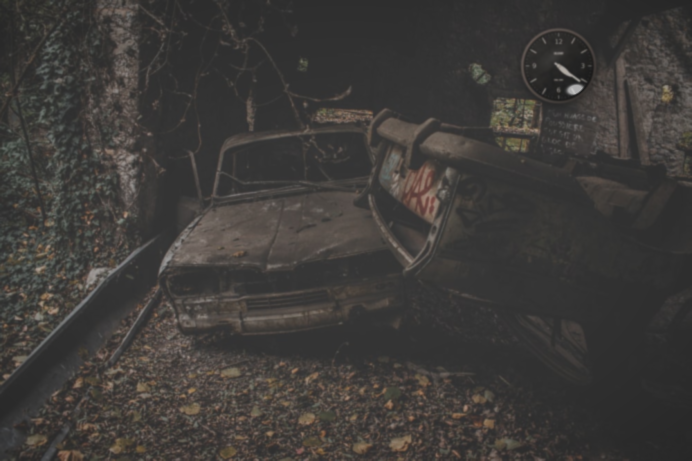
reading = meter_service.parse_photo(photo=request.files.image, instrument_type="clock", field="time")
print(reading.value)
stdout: 4:21
